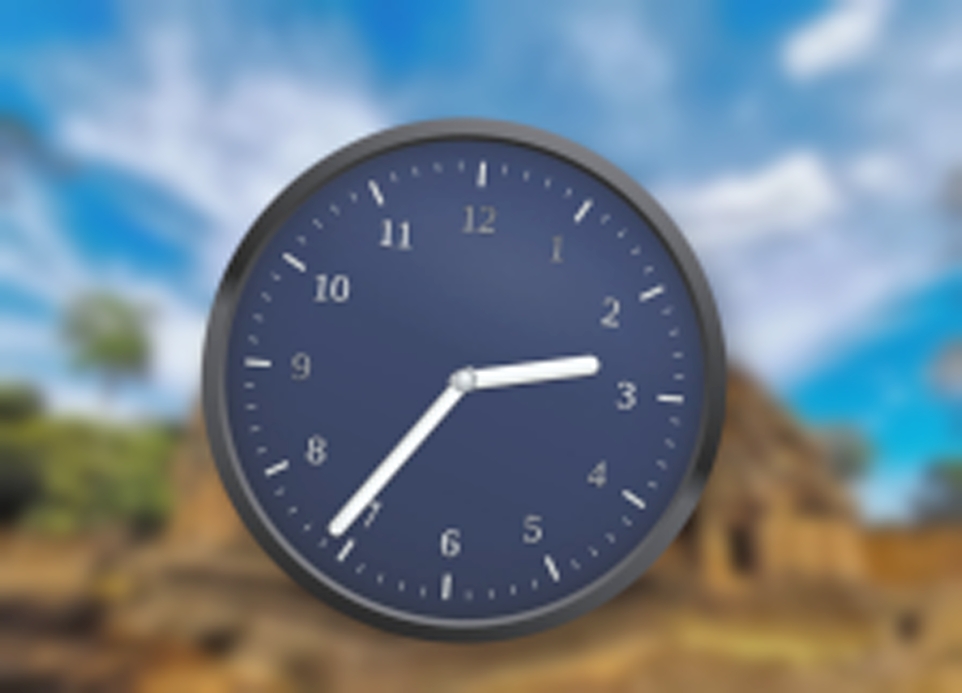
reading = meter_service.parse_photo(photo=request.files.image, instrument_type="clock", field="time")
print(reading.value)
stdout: 2:36
